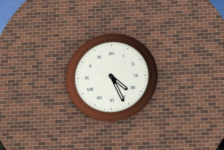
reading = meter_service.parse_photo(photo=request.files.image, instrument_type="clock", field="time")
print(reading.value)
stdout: 4:26
